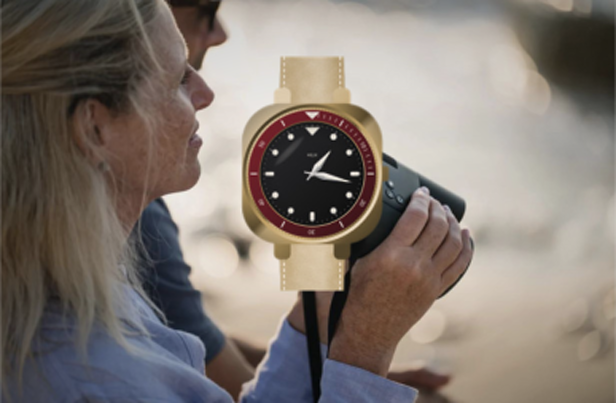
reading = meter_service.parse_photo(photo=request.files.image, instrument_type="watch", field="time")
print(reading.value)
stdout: 1:17
